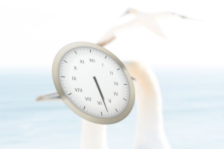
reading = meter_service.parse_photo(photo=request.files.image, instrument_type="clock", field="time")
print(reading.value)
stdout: 5:28
